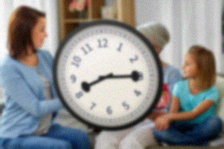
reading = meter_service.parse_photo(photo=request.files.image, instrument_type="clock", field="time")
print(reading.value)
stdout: 8:15
